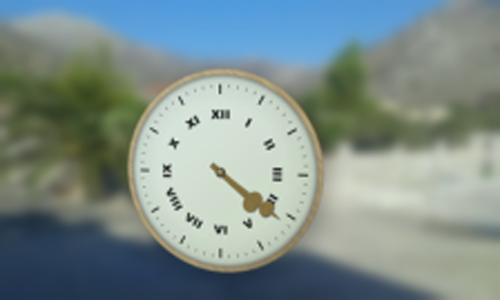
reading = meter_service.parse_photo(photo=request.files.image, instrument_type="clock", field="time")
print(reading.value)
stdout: 4:21
